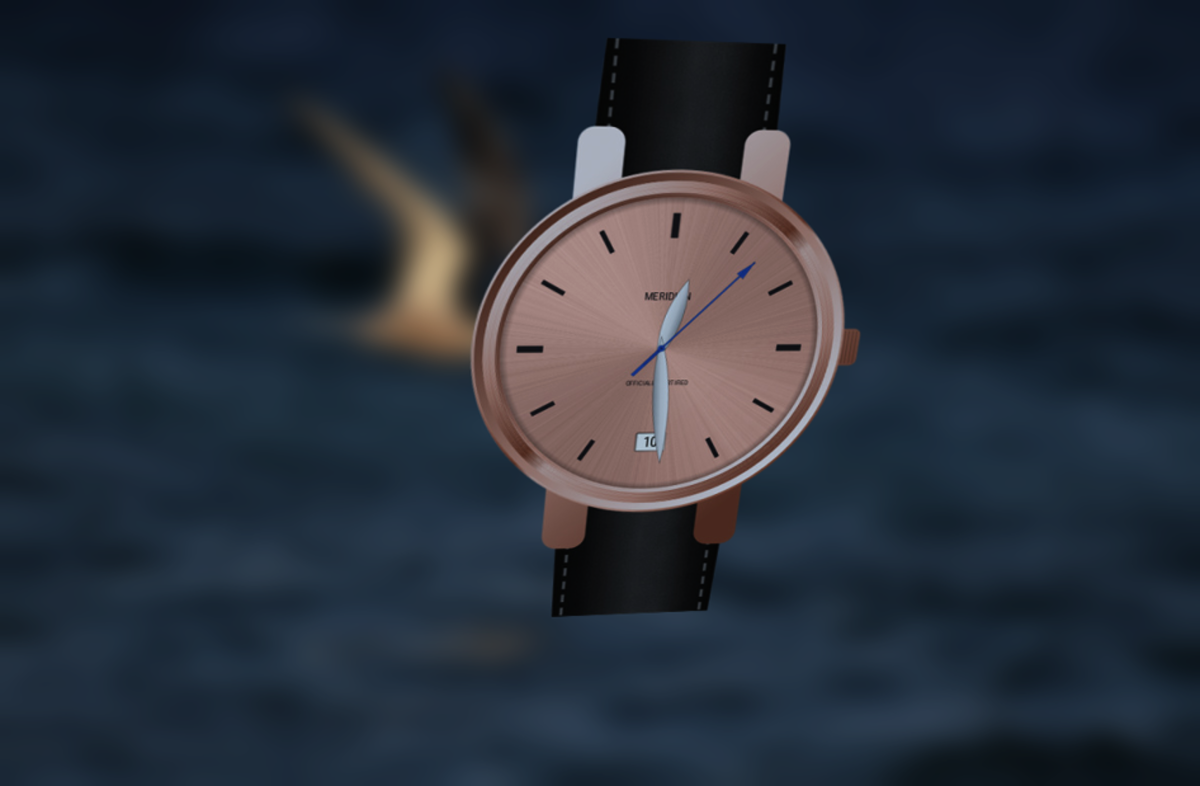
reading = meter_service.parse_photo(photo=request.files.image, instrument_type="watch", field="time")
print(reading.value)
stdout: 12:29:07
